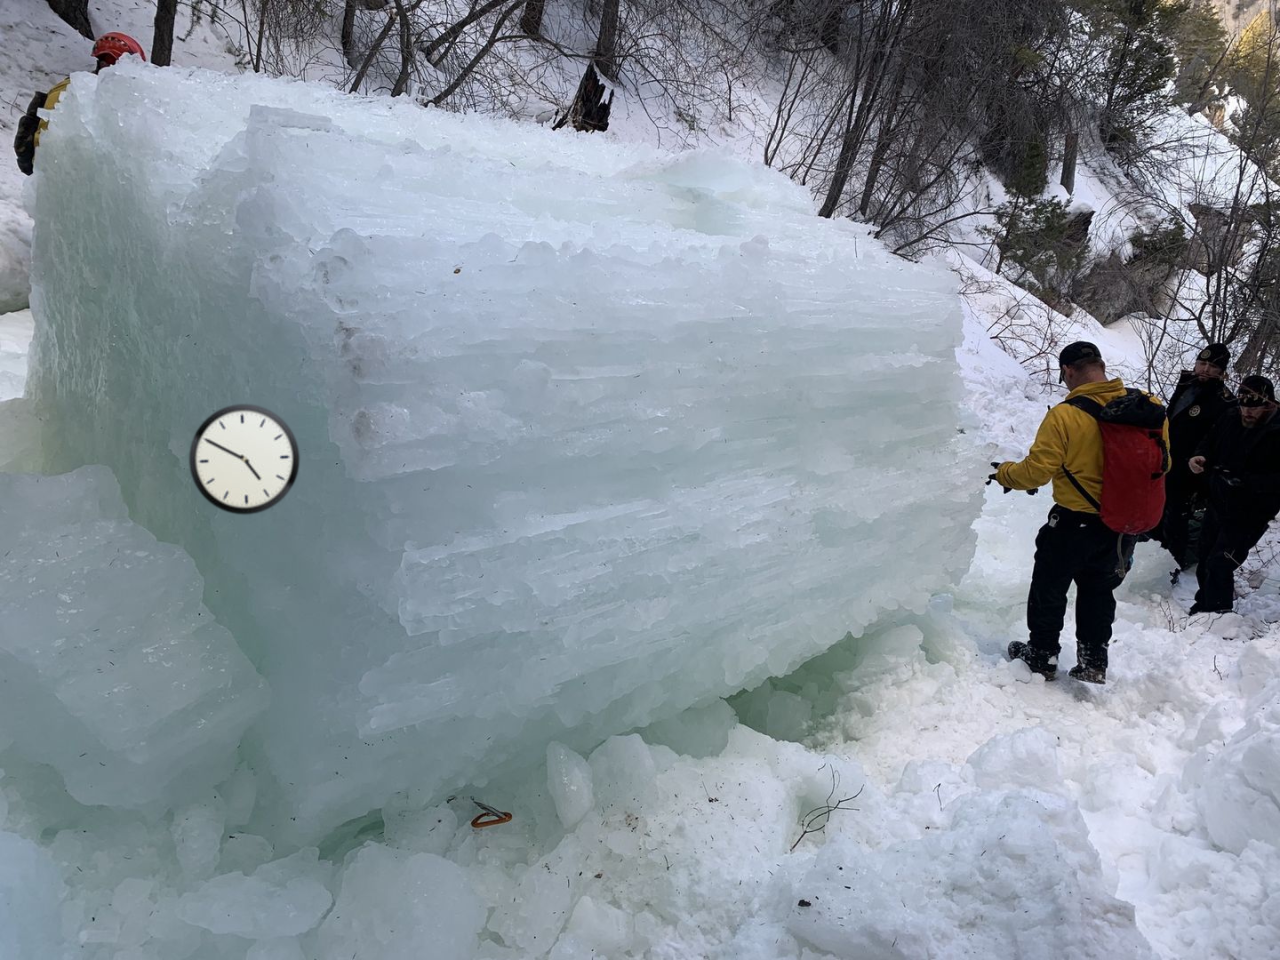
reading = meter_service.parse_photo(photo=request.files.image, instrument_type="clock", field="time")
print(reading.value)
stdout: 4:50
